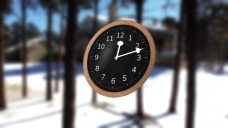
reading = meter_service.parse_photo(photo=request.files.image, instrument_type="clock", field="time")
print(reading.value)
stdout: 12:12
